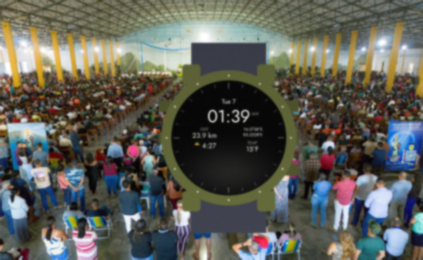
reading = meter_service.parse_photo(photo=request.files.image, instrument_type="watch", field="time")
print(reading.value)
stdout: 1:39
